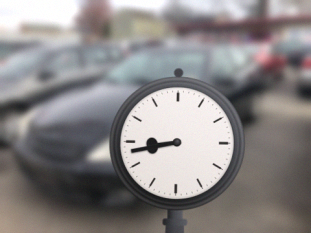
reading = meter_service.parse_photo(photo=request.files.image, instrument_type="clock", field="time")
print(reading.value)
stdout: 8:43
